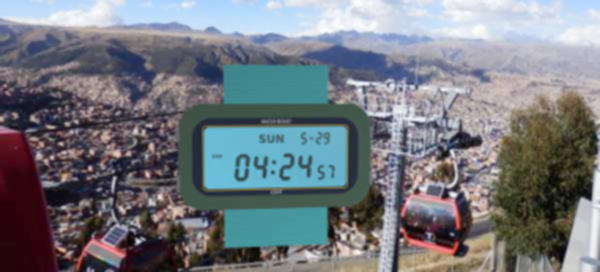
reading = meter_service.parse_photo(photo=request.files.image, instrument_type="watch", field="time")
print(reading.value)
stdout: 4:24:57
